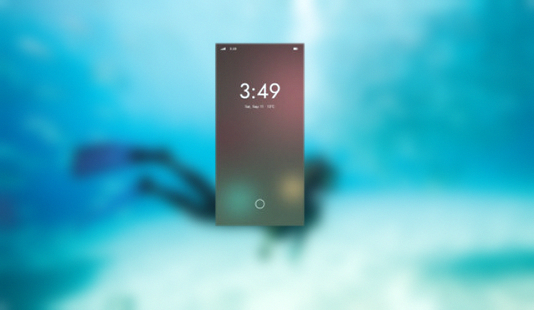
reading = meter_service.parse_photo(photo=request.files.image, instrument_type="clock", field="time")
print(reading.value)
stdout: 3:49
